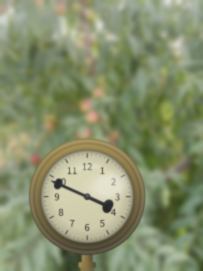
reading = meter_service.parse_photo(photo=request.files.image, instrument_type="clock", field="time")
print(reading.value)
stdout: 3:49
